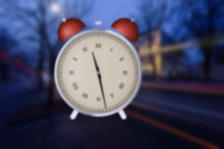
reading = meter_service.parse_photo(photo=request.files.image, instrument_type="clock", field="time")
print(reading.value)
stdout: 11:28
